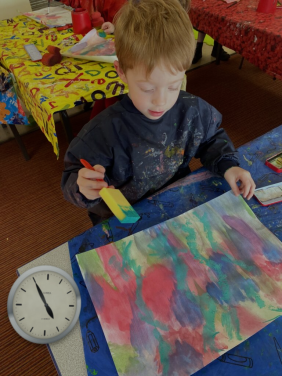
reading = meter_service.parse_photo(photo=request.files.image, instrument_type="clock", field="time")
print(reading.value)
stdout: 4:55
